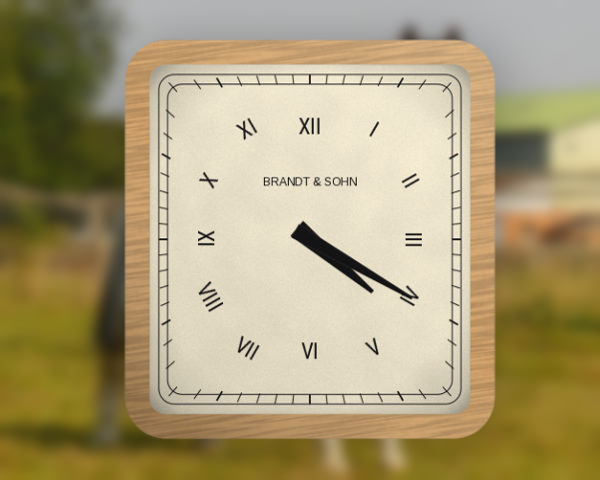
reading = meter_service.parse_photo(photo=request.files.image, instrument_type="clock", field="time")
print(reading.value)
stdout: 4:20
